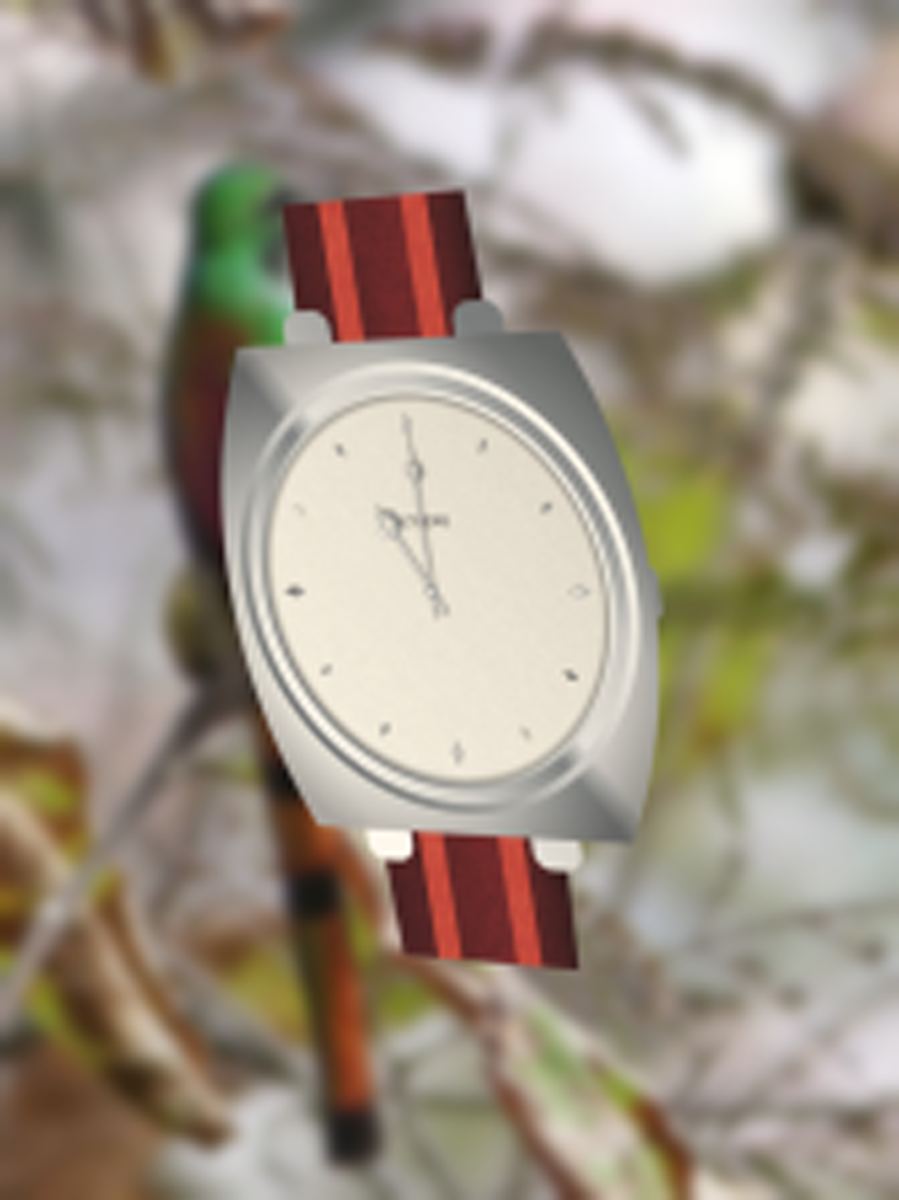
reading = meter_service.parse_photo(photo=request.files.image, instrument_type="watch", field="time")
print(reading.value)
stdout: 11:00
